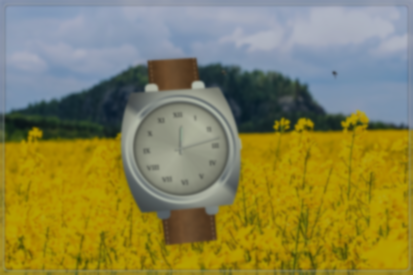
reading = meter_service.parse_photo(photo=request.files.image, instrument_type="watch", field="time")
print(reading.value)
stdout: 12:13
